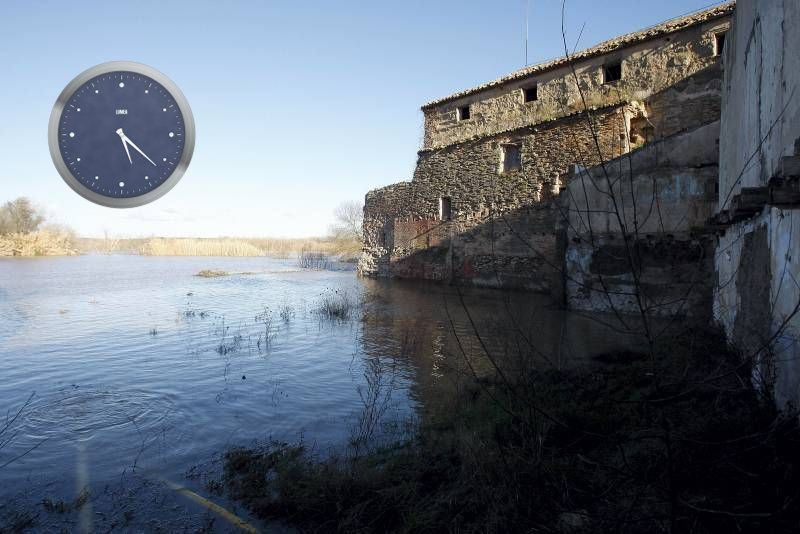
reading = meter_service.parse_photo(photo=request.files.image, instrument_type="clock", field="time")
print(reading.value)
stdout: 5:22
